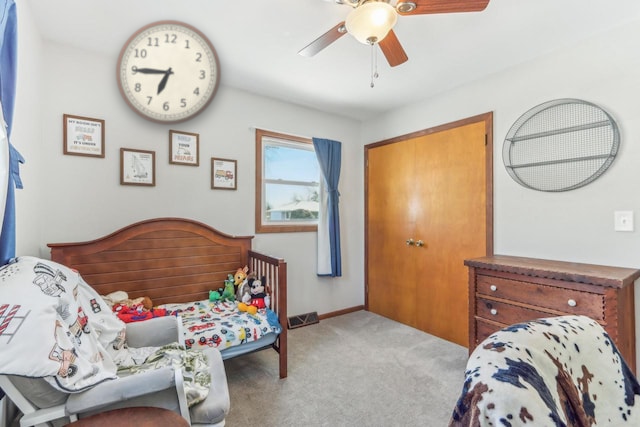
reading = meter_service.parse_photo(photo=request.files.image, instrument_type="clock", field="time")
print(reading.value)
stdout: 6:45
